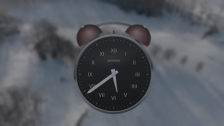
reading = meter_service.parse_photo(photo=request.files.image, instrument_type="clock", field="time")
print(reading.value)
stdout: 5:39
